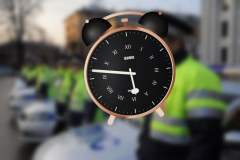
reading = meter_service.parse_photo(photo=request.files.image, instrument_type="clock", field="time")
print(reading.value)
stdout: 5:47
